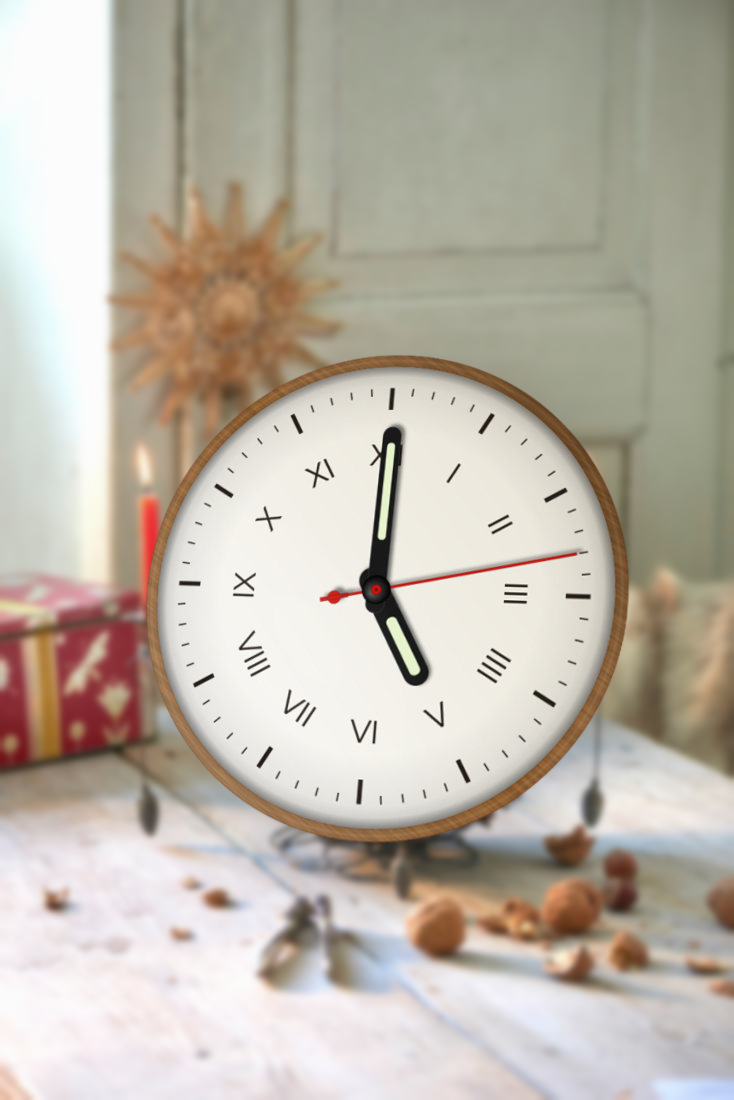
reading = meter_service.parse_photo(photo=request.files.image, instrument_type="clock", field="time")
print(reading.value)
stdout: 5:00:13
